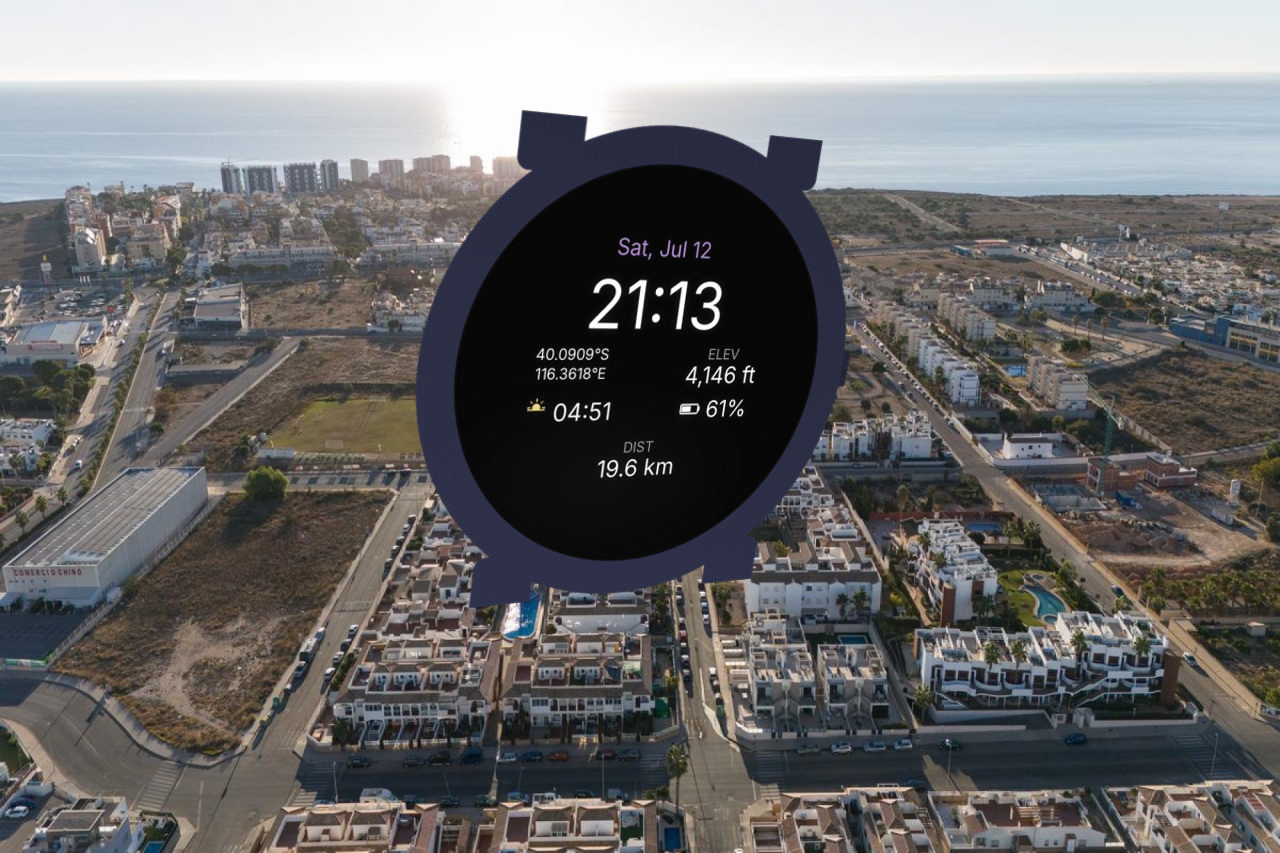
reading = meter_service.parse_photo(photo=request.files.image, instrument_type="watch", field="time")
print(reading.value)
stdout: 21:13
